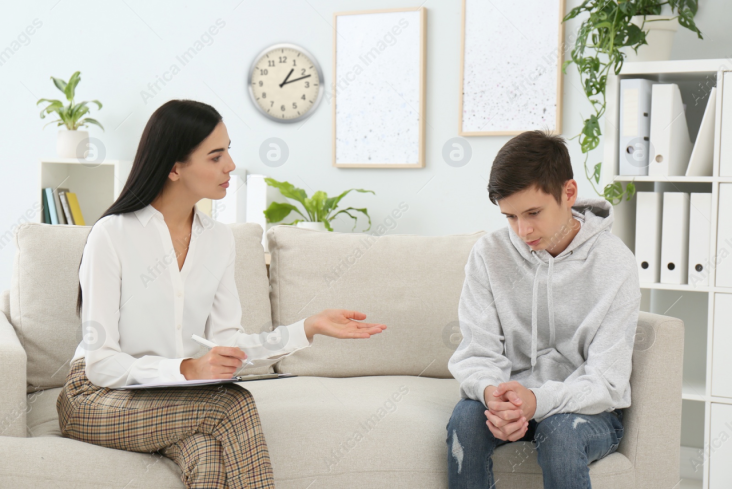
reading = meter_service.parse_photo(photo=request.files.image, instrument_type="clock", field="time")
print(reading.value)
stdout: 1:12
